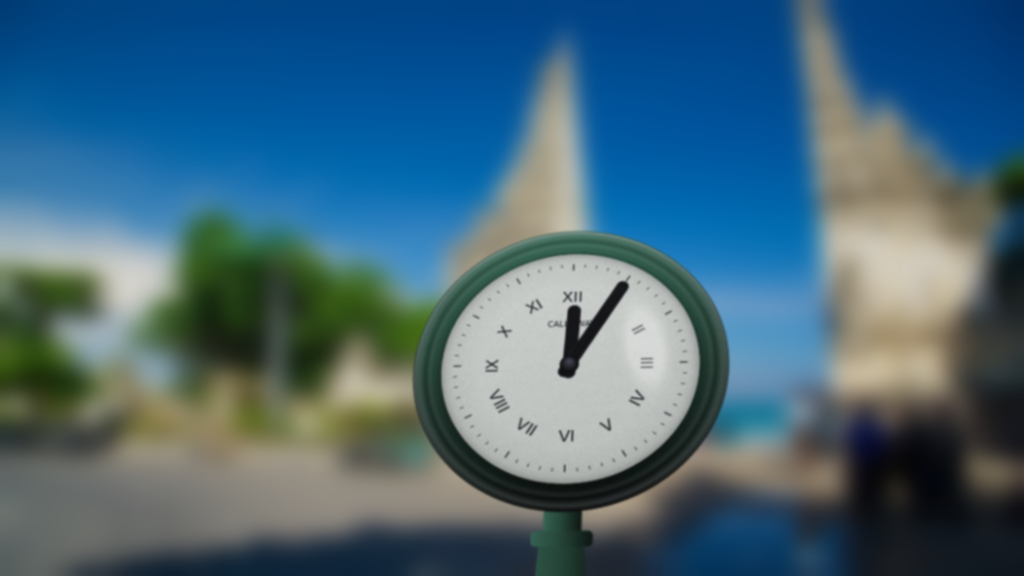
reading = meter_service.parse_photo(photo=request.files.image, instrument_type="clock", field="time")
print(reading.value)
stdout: 12:05
